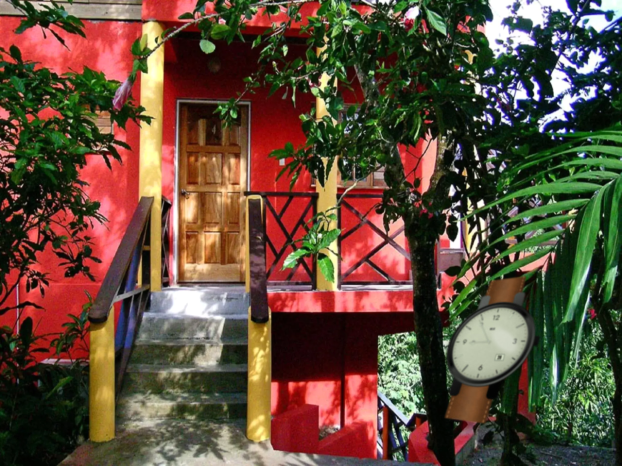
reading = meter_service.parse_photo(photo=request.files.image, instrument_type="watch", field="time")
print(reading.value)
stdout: 8:54
